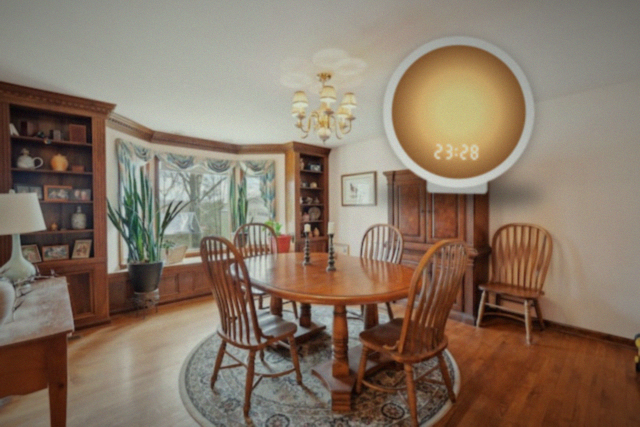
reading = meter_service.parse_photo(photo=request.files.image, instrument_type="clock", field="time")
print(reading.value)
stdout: 23:28
